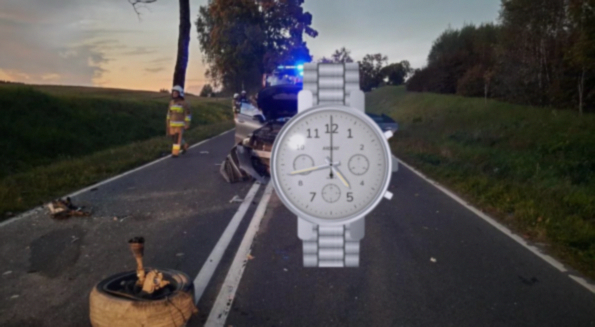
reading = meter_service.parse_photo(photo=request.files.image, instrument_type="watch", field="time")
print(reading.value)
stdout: 4:43
